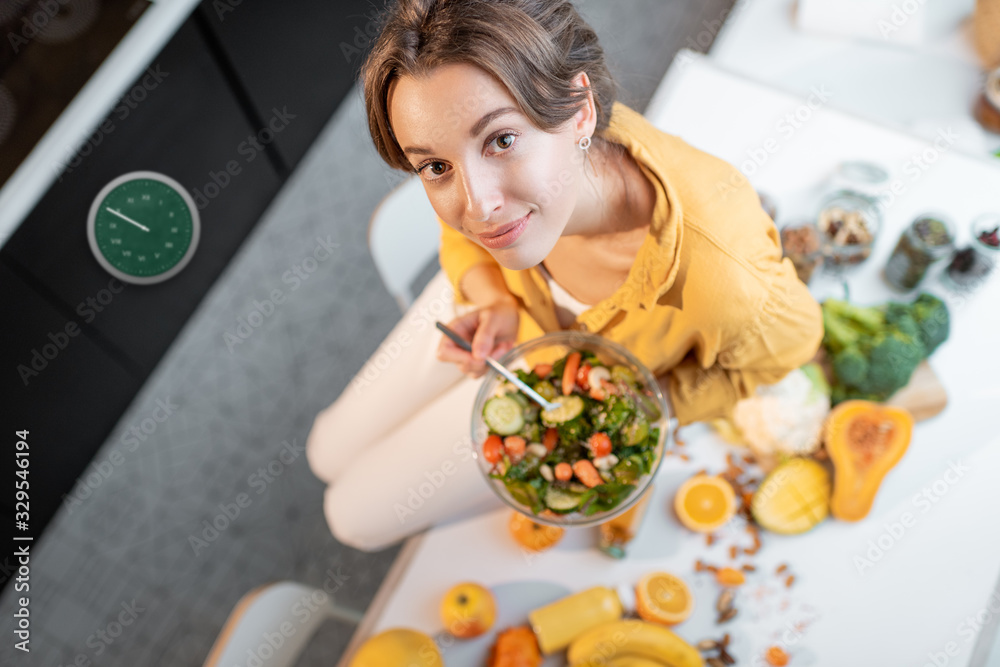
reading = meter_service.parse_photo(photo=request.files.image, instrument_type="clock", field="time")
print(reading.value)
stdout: 9:49
